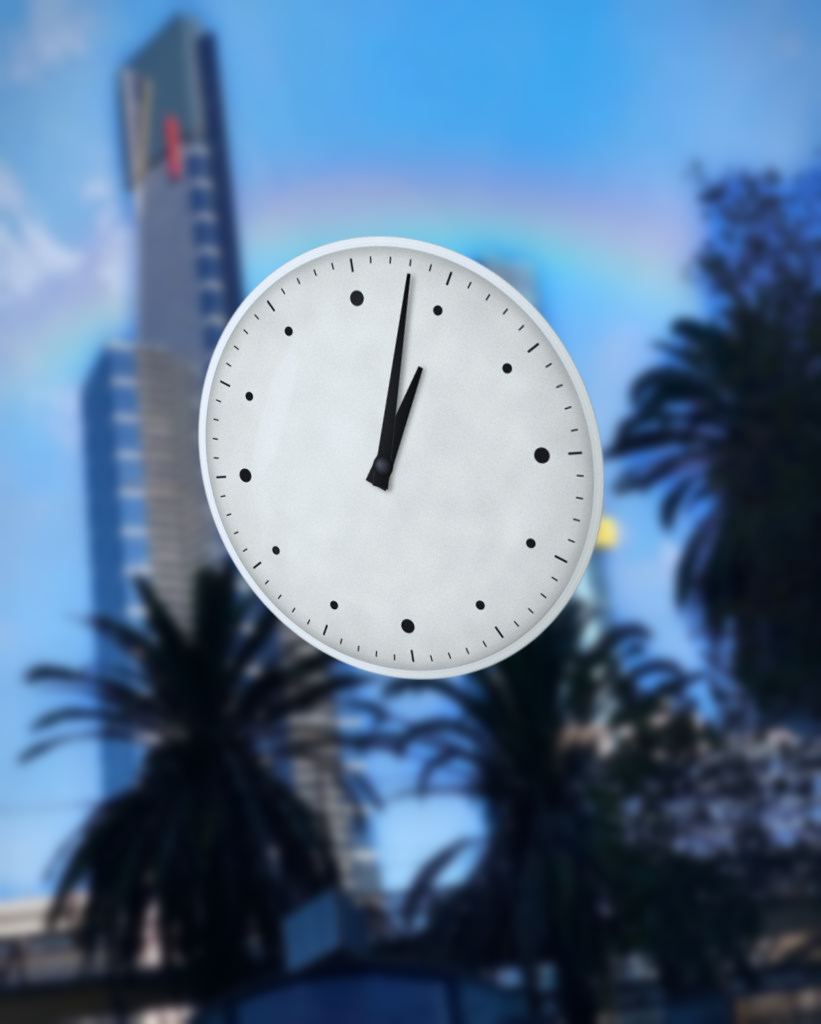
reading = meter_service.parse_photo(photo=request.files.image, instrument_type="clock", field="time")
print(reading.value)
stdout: 1:03
